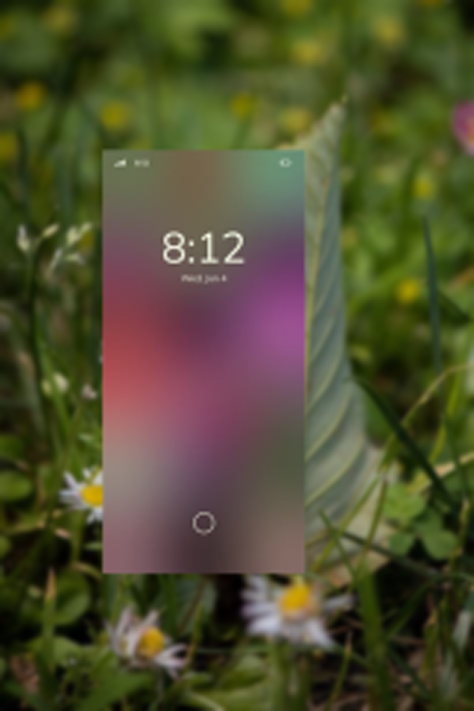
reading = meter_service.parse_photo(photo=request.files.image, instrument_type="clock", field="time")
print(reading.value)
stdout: 8:12
